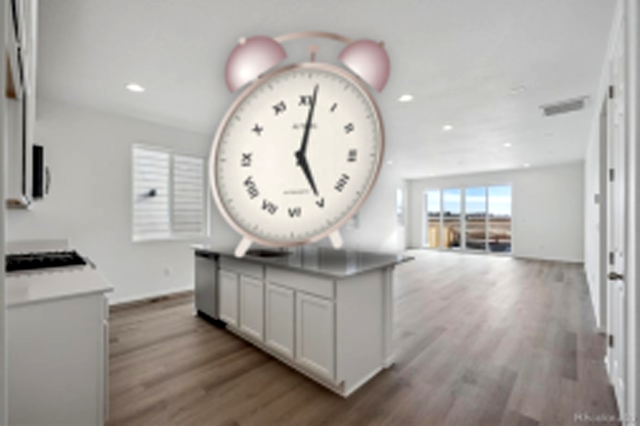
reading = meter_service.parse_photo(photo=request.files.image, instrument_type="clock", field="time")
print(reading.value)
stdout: 5:01
